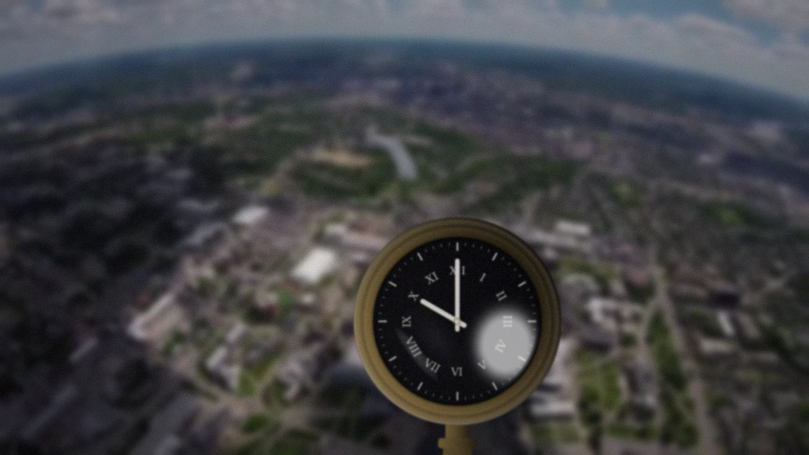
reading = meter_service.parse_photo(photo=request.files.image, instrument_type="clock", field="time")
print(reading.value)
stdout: 10:00
